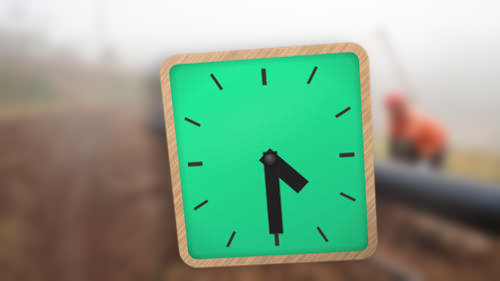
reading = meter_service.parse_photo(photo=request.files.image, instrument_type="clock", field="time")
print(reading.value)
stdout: 4:30
